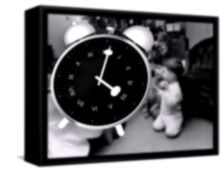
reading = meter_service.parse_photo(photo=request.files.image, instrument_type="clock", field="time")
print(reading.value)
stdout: 4:01
